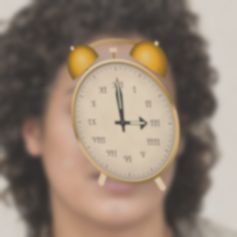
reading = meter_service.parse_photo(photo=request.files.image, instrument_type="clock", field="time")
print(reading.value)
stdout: 3:00
